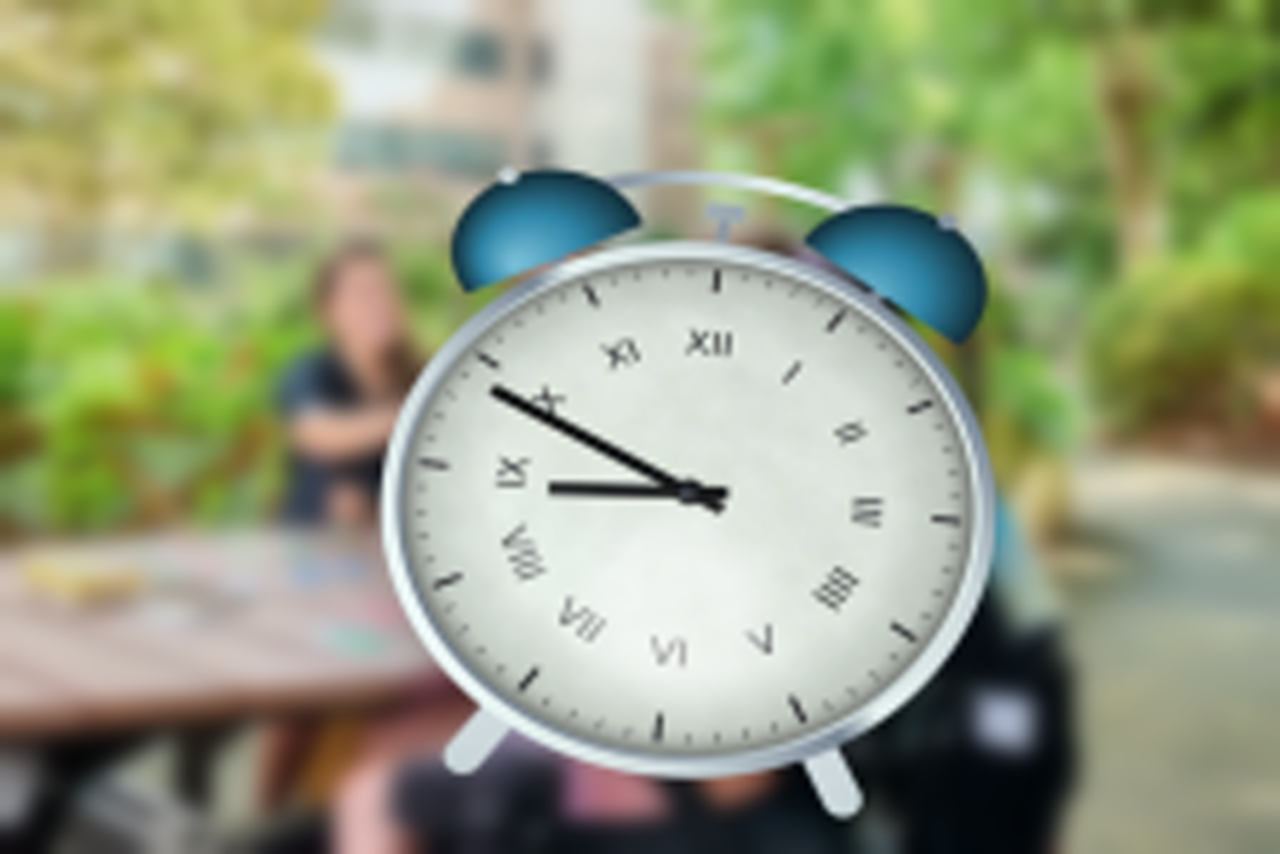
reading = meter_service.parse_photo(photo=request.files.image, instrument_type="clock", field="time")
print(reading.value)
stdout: 8:49
